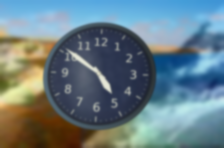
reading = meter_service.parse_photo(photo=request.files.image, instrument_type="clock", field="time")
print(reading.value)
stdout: 4:51
